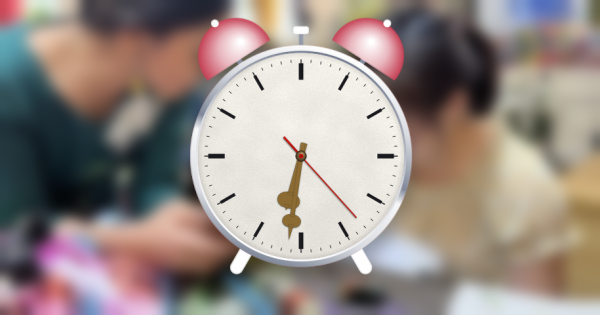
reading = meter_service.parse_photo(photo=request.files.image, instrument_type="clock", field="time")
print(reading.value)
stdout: 6:31:23
